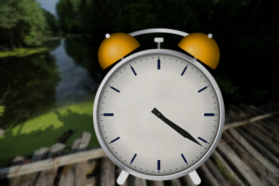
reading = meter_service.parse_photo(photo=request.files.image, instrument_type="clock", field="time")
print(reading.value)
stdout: 4:21
